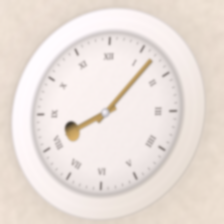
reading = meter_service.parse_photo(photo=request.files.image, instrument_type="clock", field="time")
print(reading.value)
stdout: 8:07
